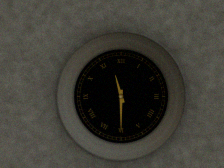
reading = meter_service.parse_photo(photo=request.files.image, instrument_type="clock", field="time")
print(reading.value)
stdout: 11:30
